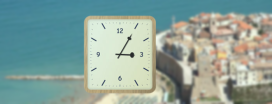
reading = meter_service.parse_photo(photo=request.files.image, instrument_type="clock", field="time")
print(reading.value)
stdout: 3:05
